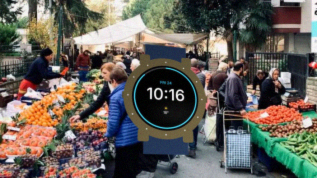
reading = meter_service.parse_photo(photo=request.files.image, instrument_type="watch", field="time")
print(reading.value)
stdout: 10:16
